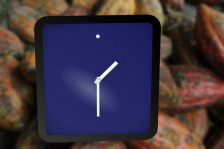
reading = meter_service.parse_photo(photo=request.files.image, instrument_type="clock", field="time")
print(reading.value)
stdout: 1:30
